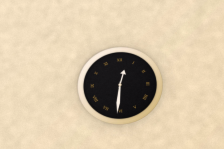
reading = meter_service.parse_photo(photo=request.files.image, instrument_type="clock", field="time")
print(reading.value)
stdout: 12:31
